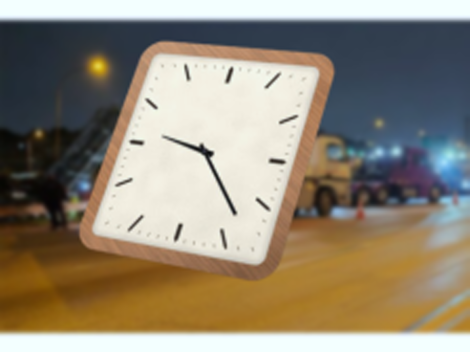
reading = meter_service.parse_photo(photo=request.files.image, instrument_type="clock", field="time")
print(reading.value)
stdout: 9:23
